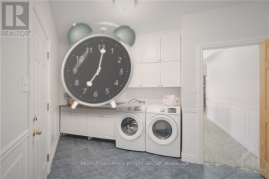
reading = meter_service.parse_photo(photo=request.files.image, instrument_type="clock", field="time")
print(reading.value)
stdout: 7:01
